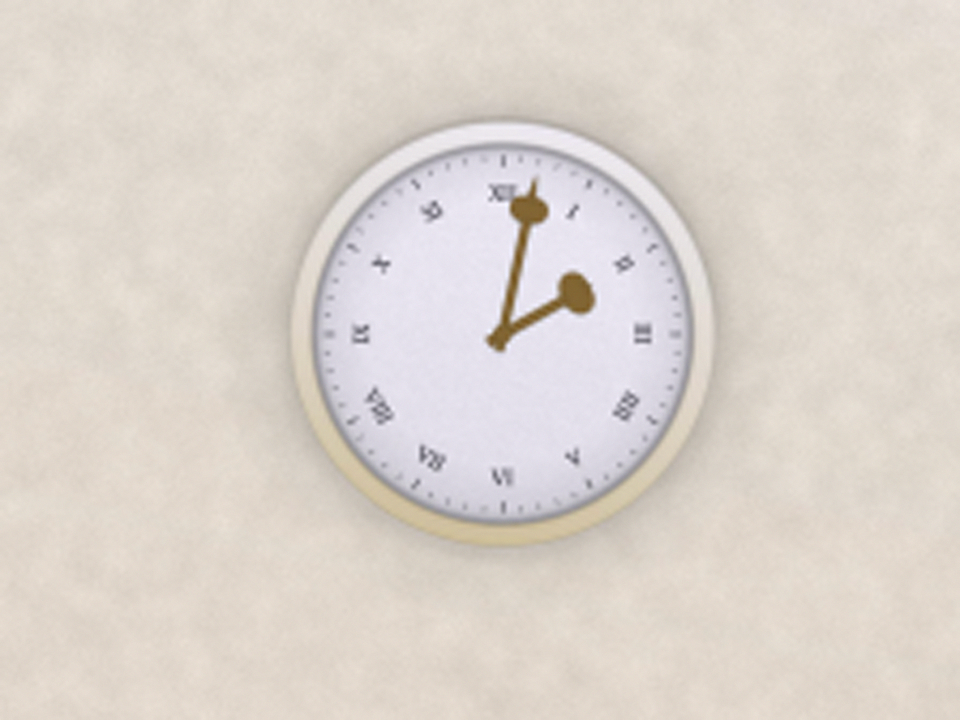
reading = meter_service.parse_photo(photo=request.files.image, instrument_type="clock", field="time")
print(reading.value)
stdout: 2:02
